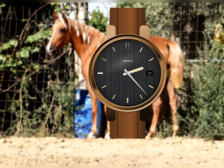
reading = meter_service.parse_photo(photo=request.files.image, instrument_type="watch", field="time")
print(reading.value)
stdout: 2:23
